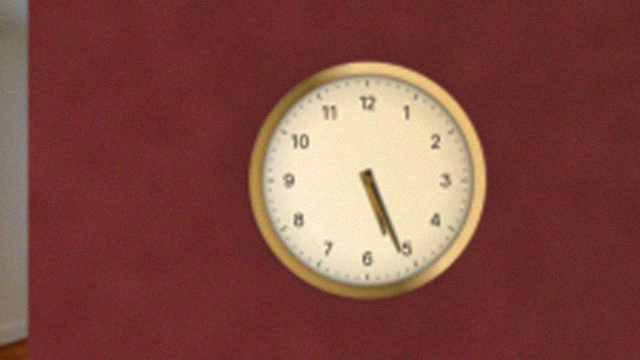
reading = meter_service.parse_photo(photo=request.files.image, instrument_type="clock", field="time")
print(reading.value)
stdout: 5:26
